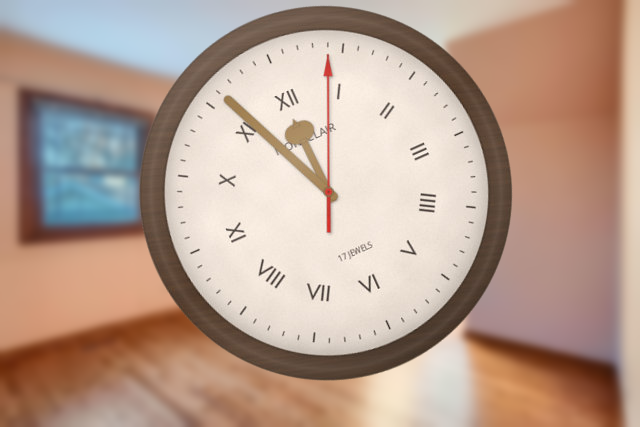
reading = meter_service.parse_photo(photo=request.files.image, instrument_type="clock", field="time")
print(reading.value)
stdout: 11:56:04
